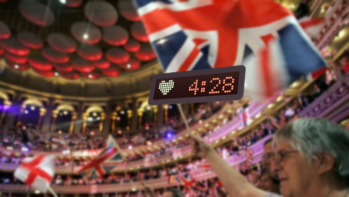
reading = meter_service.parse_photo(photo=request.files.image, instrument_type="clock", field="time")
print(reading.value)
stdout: 4:28
